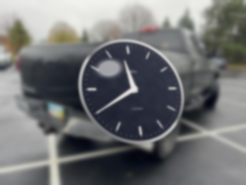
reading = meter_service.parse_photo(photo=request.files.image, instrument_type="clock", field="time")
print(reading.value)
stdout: 11:40
